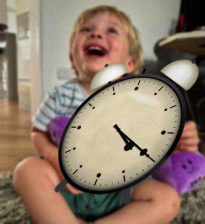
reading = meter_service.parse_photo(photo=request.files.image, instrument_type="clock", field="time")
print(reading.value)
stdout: 4:20
